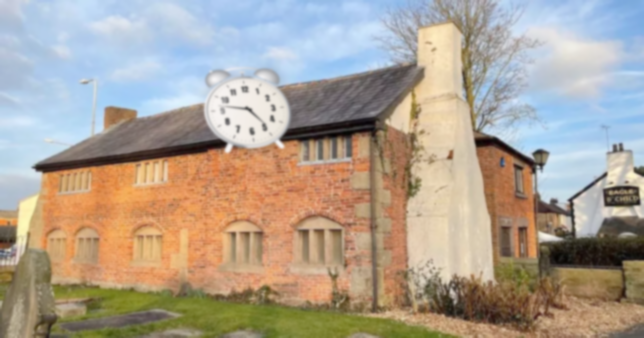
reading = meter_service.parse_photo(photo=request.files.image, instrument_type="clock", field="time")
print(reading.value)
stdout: 4:47
